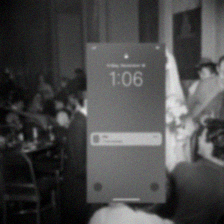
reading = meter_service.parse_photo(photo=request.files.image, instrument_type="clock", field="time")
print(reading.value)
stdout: 1:06
